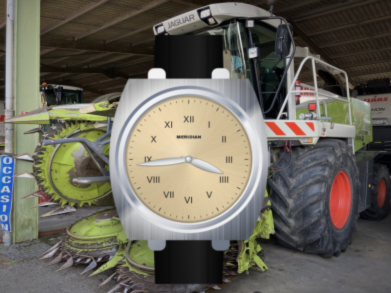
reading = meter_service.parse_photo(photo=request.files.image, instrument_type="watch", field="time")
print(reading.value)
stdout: 3:44
